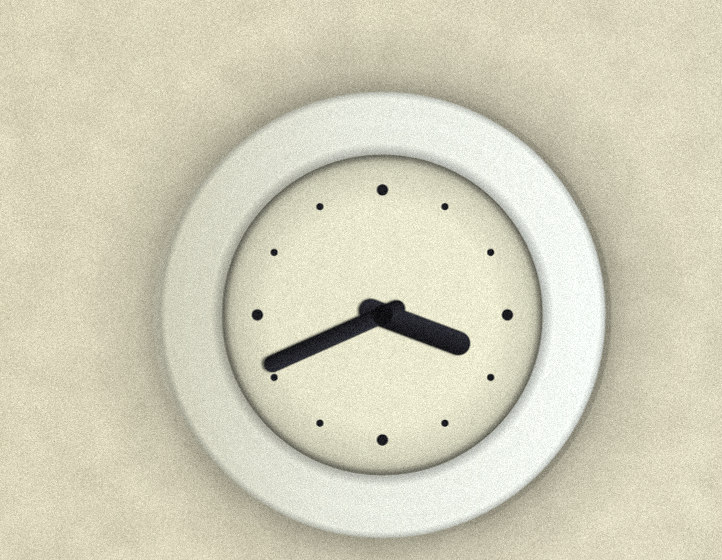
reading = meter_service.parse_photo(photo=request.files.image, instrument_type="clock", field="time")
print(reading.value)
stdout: 3:41
